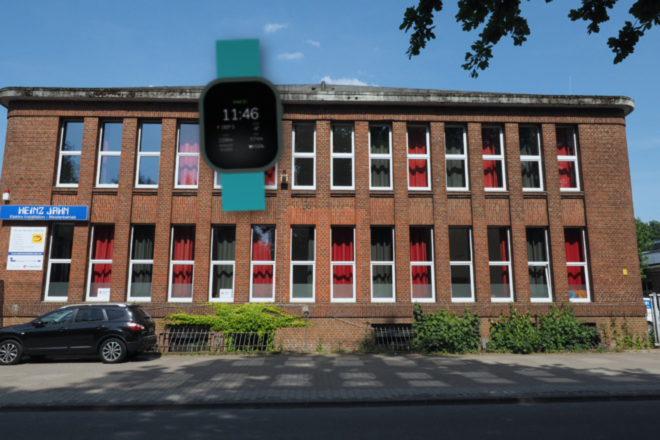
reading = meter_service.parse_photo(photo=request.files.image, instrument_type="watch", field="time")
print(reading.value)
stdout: 11:46
